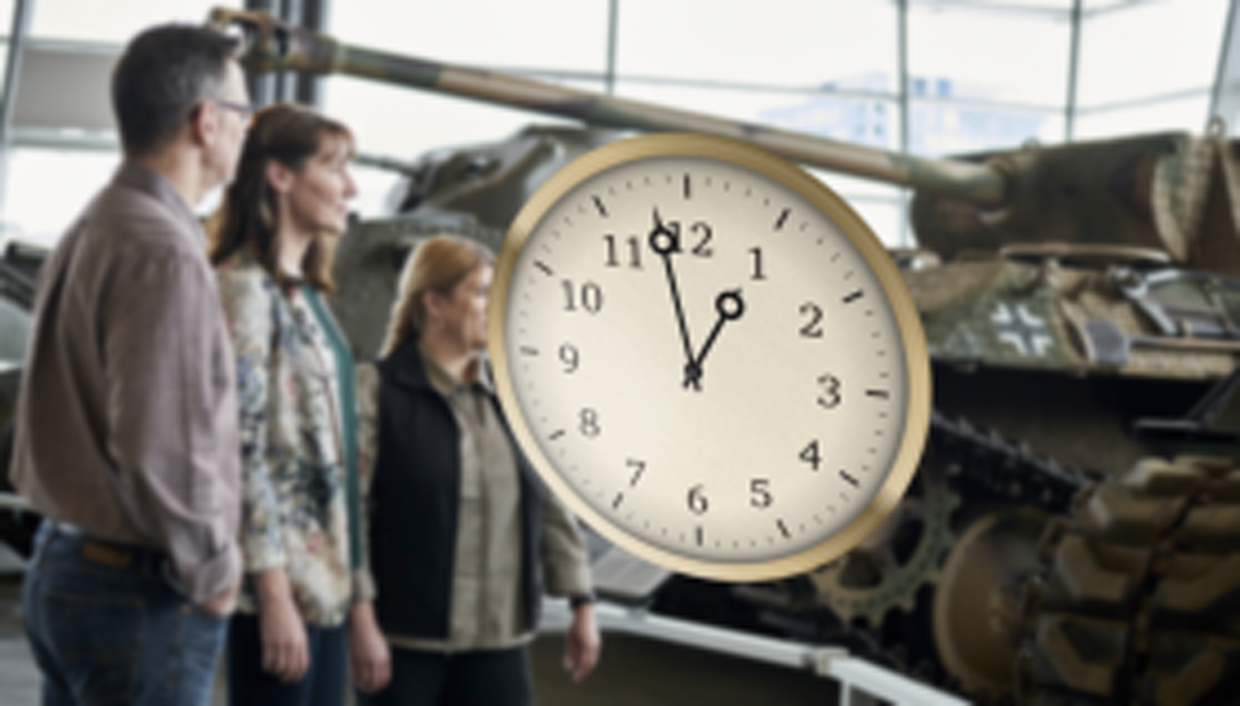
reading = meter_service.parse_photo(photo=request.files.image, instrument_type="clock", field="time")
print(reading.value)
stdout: 12:58
